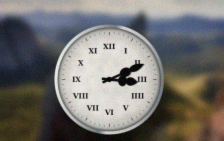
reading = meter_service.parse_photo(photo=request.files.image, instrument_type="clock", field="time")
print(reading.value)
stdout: 3:11
